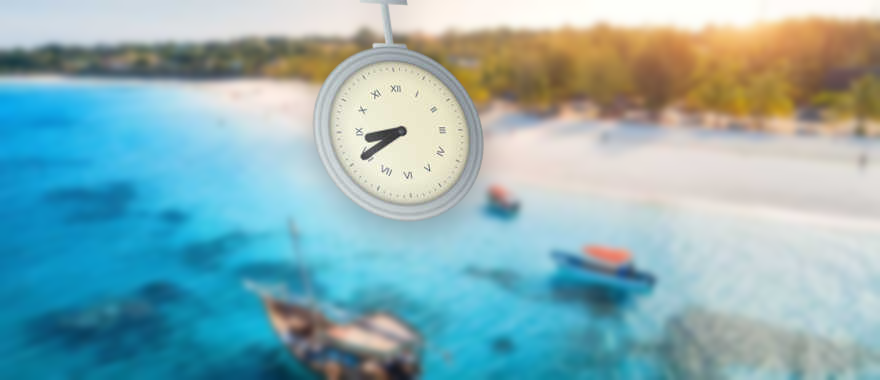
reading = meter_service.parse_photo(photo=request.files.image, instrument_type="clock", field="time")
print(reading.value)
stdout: 8:40
